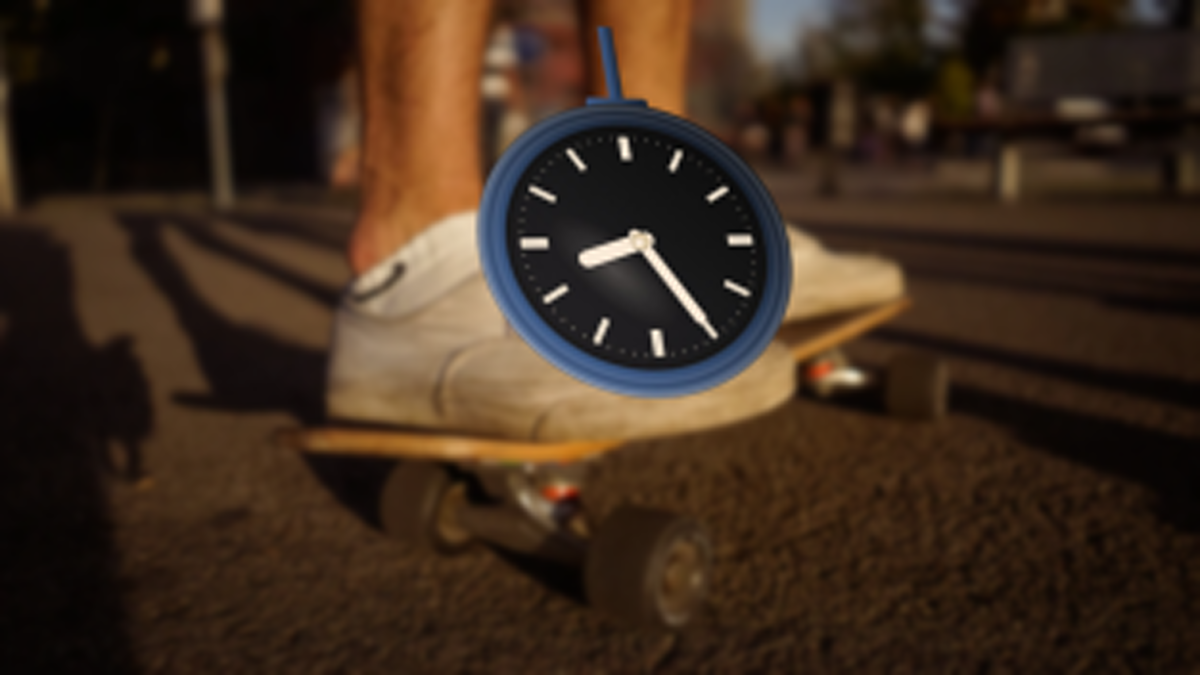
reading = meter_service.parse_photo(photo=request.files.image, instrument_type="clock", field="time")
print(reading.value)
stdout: 8:25
